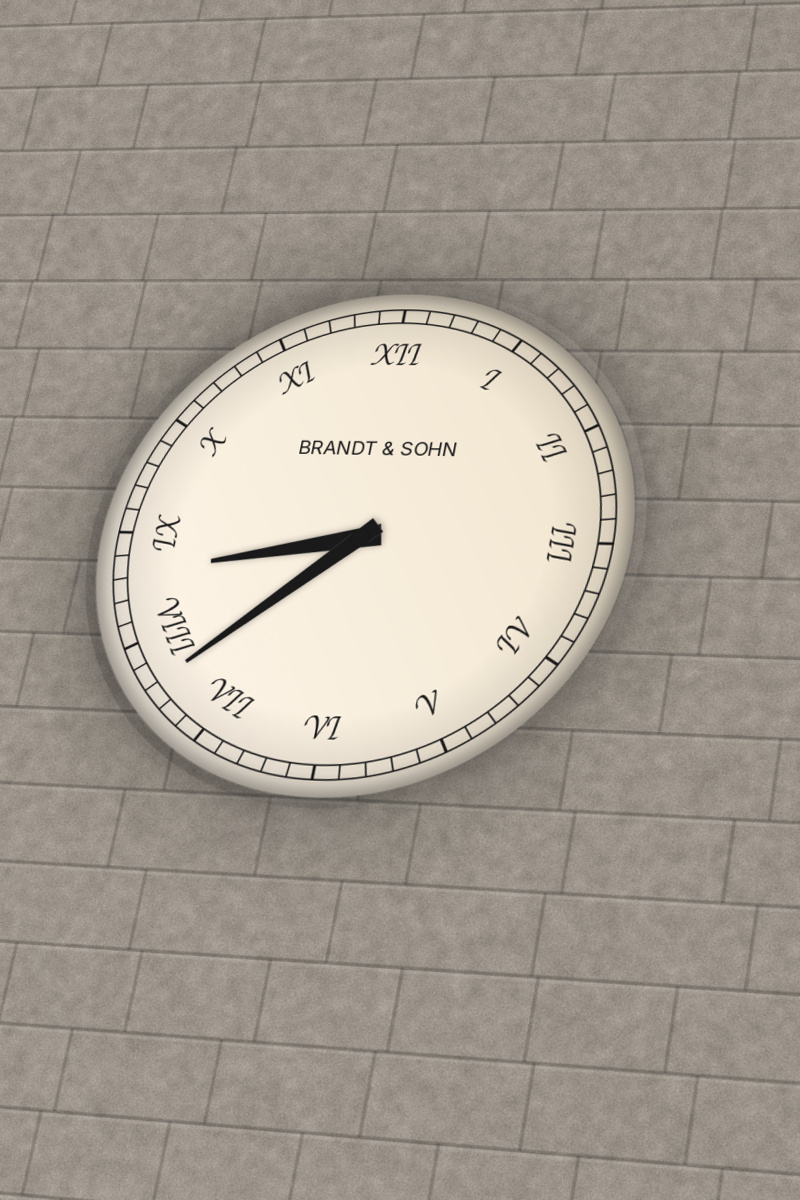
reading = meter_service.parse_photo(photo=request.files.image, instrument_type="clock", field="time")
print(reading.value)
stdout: 8:38
